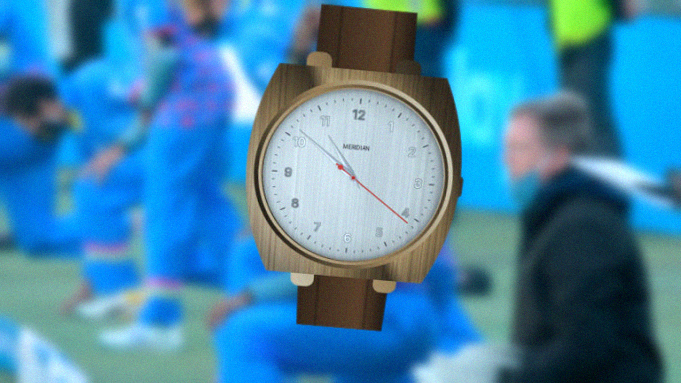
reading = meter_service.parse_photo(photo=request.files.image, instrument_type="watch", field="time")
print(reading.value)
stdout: 10:51:21
